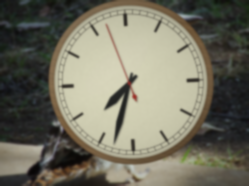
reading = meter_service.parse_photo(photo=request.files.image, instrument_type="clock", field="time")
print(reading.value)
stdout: 7:32:57
